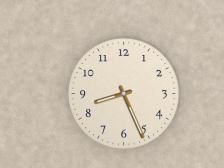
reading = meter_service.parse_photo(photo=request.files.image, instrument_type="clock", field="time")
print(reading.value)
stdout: 8:26
